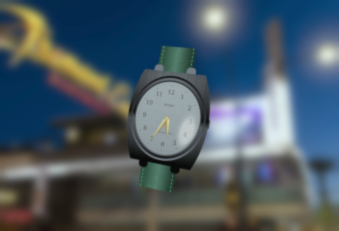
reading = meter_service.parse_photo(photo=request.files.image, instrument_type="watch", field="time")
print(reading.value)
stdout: 5:35
